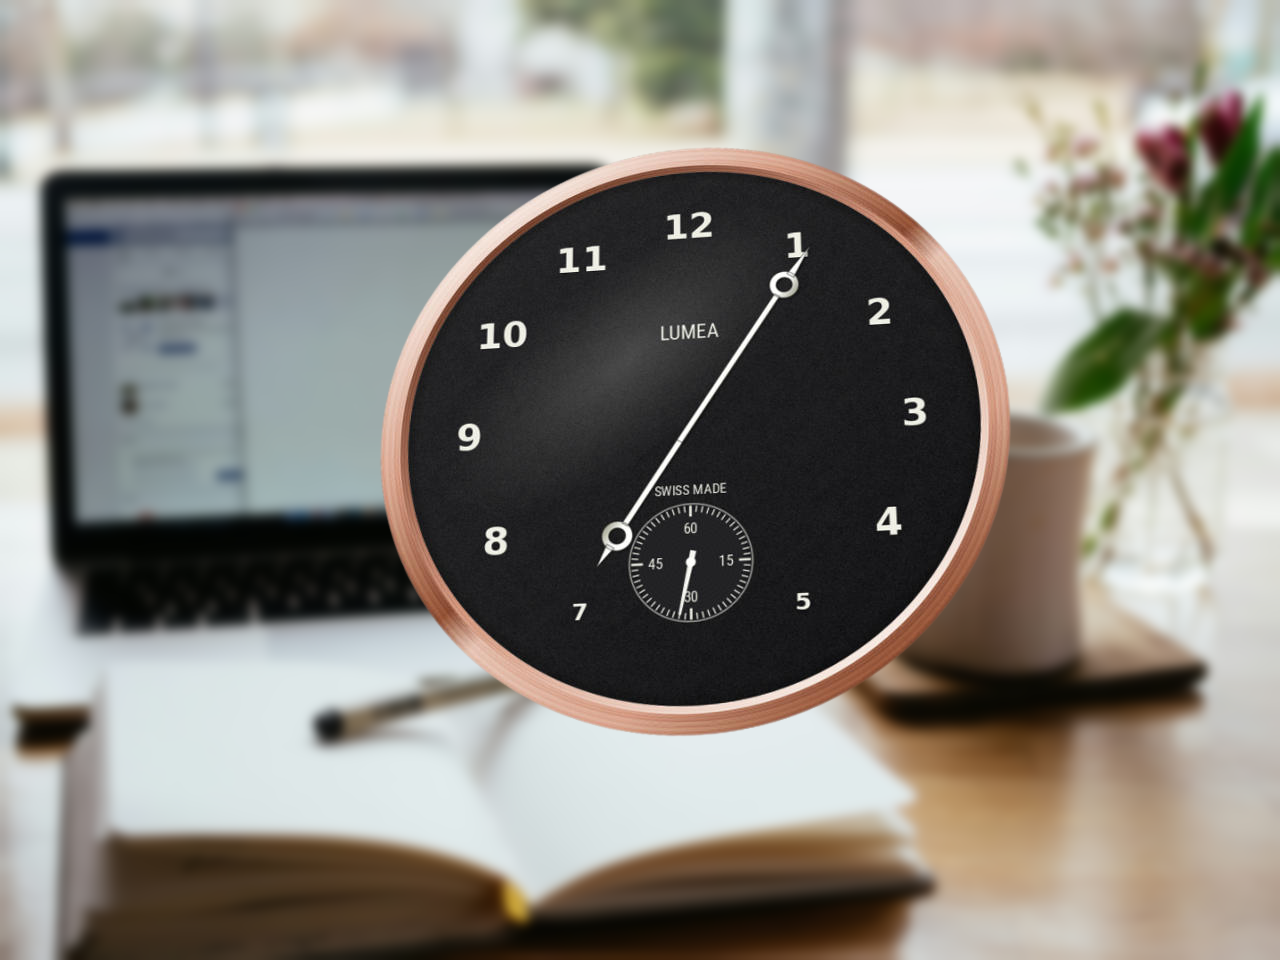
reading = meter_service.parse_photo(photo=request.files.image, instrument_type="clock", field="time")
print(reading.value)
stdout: 7:05:32
